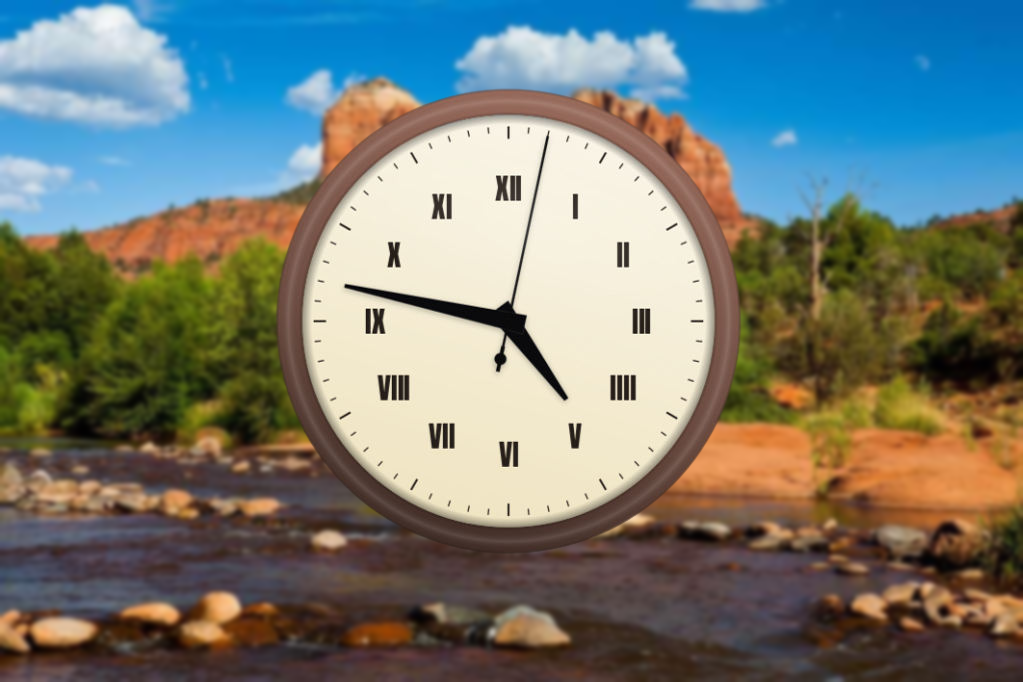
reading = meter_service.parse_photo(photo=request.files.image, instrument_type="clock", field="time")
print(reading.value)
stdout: 4:47:02
